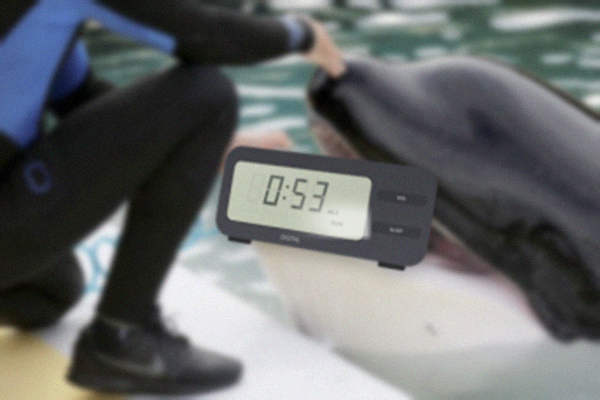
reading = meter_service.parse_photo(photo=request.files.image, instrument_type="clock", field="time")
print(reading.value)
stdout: 0:53
